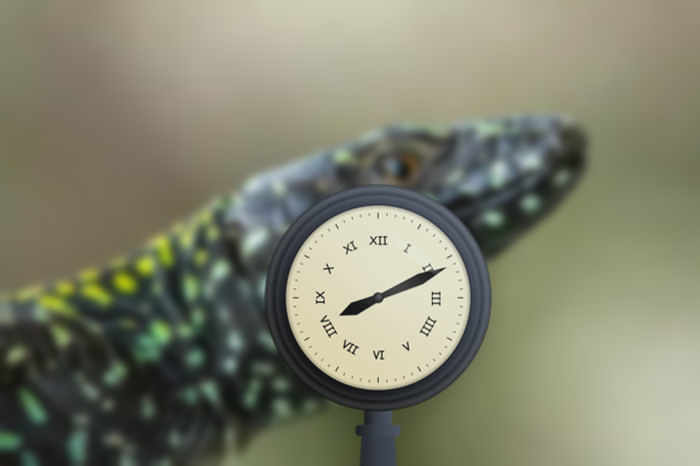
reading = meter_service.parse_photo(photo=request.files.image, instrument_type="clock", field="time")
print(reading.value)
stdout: 8:11
